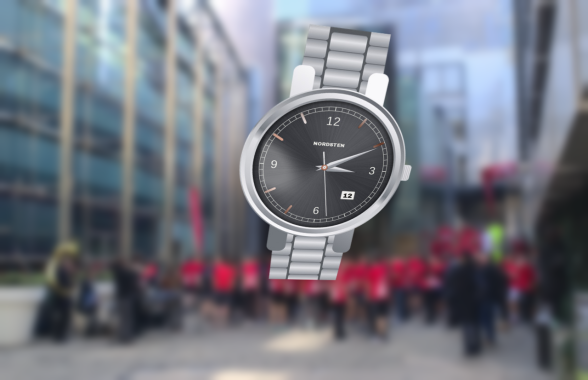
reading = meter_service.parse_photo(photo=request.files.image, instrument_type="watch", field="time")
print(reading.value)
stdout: 3:10:28
